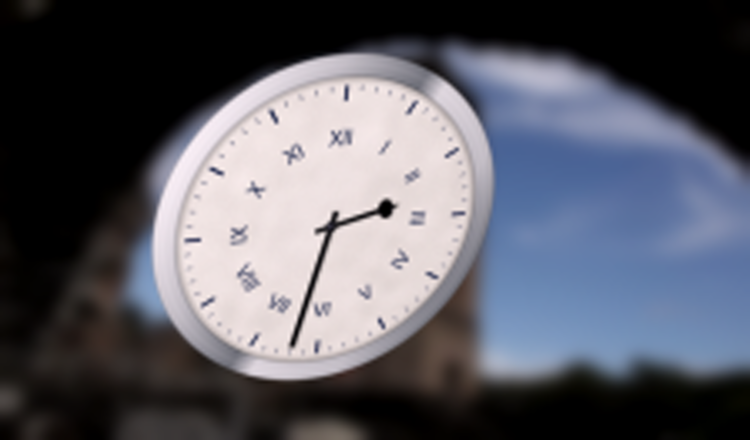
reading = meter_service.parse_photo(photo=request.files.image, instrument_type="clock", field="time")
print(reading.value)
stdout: 2:32
